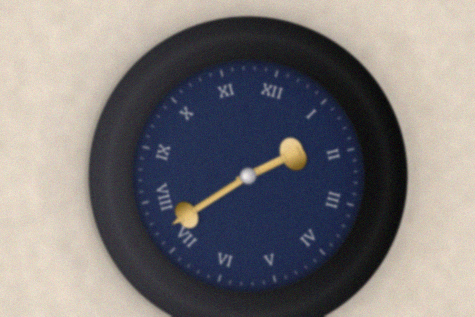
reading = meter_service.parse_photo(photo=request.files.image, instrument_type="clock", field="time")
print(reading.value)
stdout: 1:37
